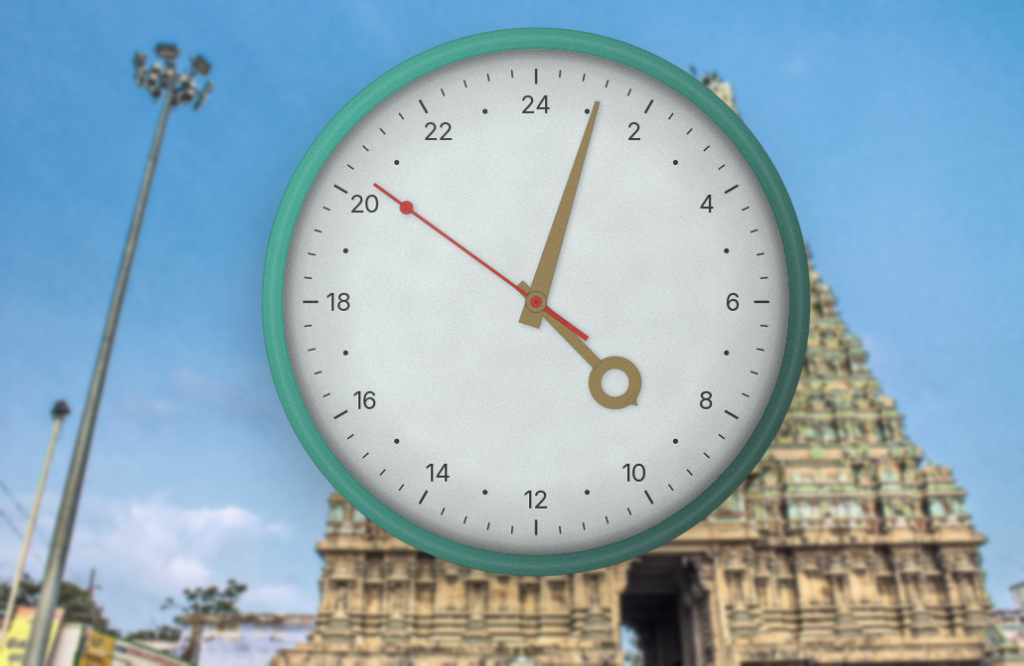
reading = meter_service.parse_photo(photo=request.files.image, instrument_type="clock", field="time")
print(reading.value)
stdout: 9:02:51
